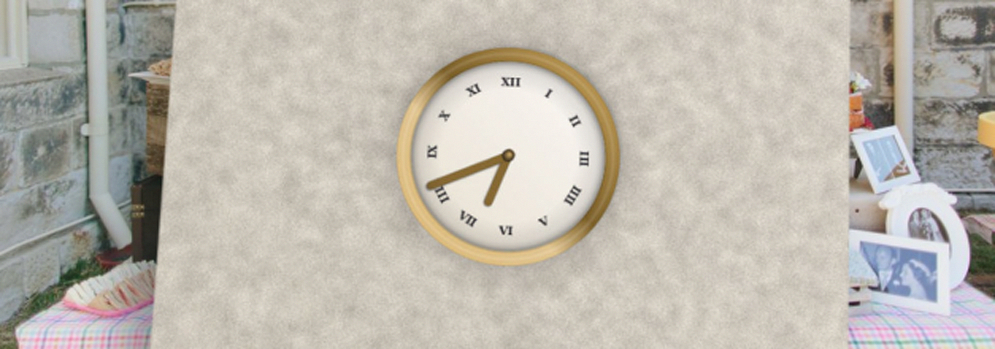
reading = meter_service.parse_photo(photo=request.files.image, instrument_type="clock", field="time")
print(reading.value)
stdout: 6:41
